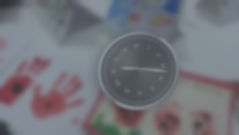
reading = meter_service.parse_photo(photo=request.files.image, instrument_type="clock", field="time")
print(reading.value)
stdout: 9:17
